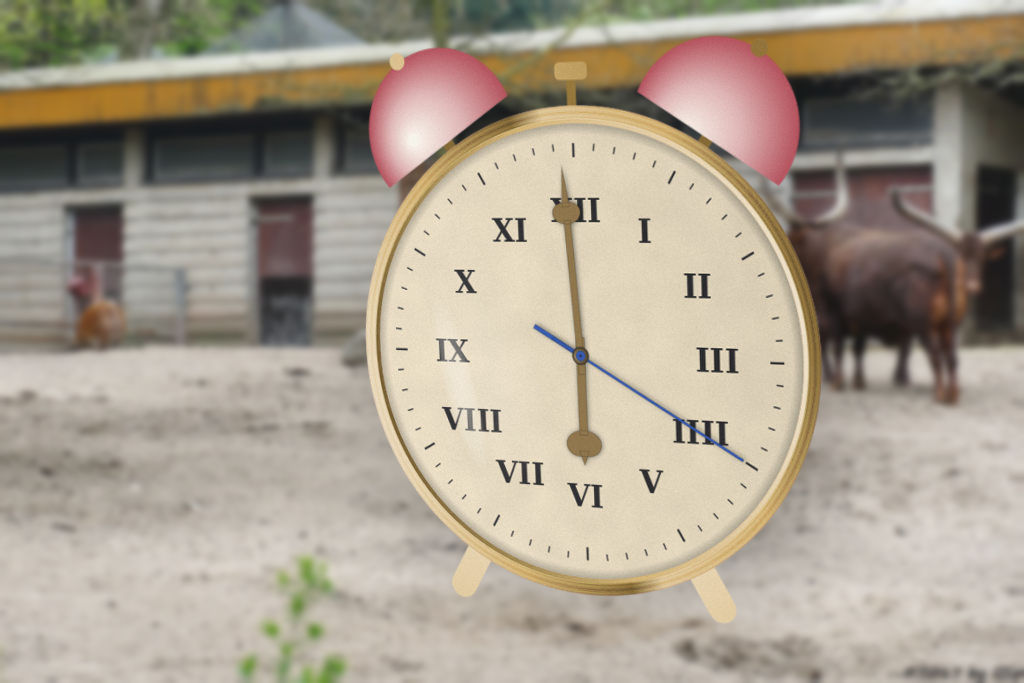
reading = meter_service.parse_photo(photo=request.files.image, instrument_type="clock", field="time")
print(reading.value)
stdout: 5:59:20
